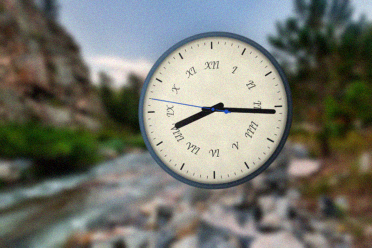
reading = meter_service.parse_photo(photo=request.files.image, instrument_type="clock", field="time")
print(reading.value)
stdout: 8:15:47
